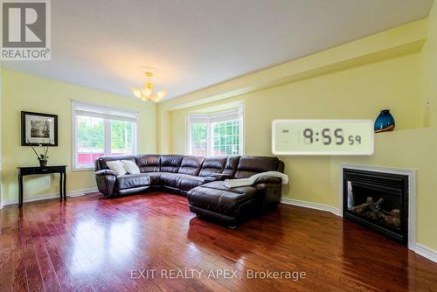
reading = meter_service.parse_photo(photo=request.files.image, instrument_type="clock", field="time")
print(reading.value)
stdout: 9:55:59
